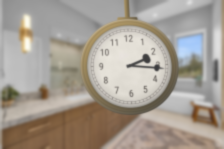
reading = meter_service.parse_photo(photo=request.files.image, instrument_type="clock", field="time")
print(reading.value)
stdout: 2:16
